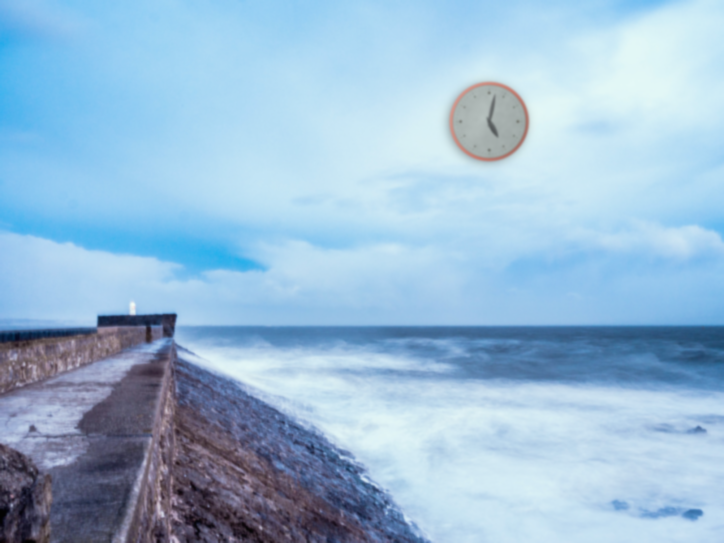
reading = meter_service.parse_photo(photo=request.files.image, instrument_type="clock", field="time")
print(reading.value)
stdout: 5:02
